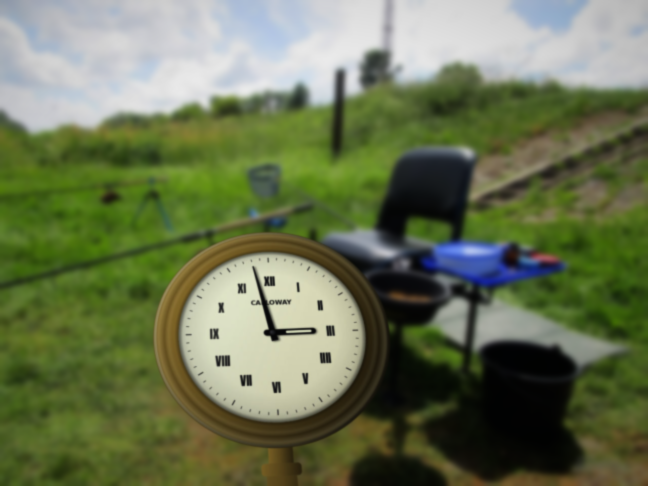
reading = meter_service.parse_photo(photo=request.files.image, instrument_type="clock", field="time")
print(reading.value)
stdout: 2:58
